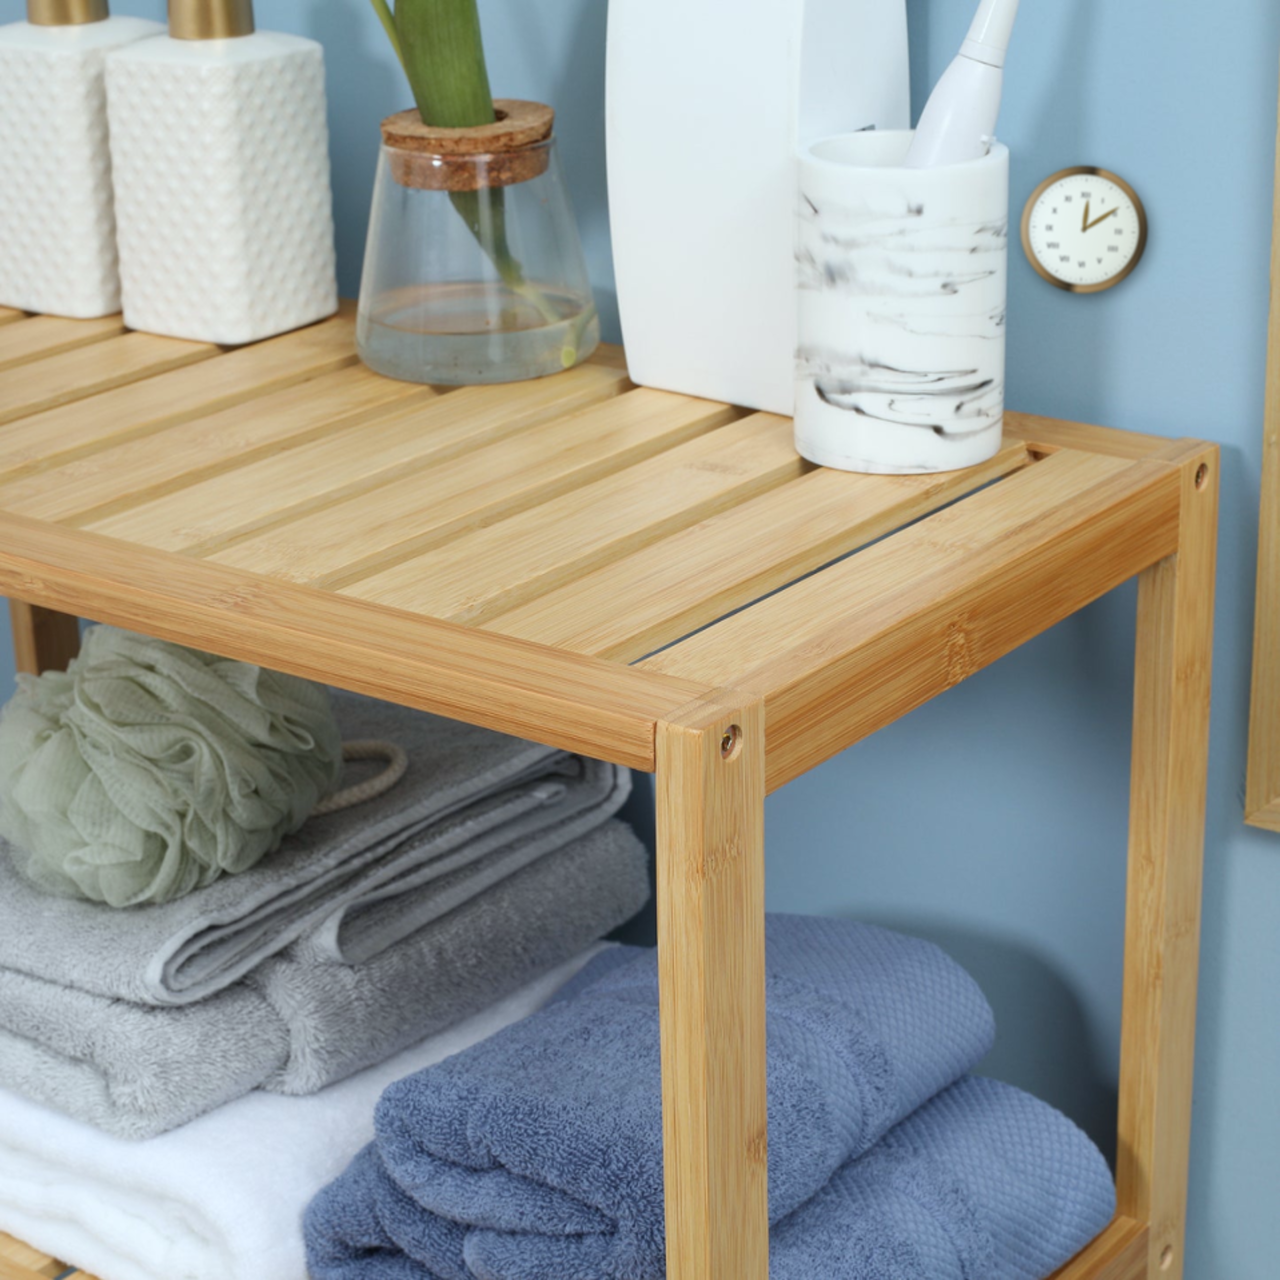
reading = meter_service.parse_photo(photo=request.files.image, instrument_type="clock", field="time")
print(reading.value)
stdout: 12:09
